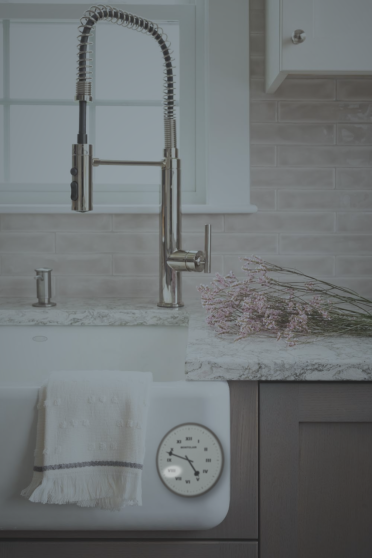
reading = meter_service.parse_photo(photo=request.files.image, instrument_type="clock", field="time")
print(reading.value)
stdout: 4:48
